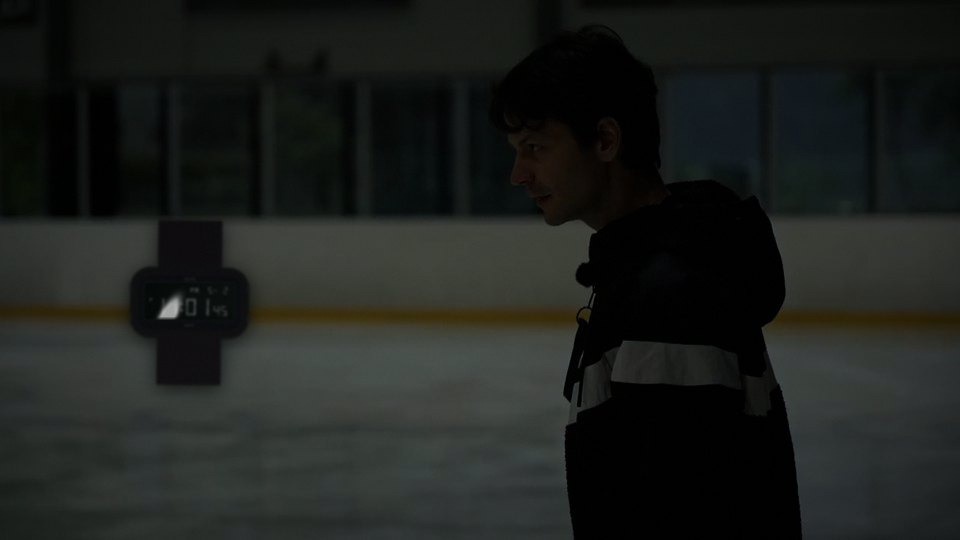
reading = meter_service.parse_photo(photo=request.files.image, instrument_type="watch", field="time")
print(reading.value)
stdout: 11:01
